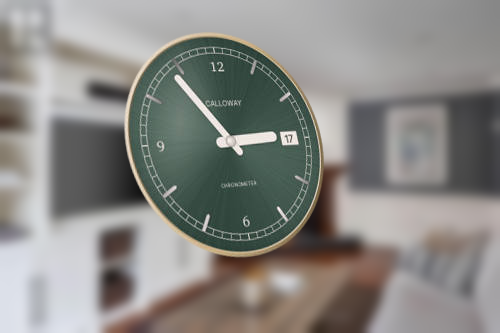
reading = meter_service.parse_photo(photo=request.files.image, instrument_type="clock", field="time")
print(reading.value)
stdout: 2:54
